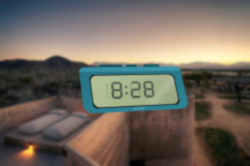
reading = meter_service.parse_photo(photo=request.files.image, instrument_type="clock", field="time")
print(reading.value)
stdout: 8:28
